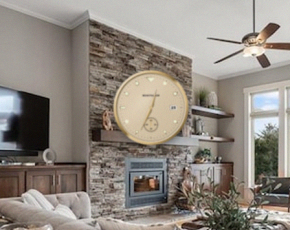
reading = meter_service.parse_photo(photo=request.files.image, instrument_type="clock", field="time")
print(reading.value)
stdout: 12:34
